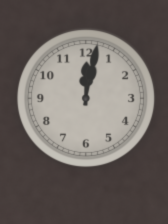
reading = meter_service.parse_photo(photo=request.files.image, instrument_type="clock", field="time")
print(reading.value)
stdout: 12:02
